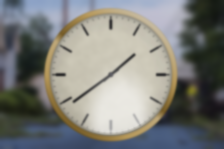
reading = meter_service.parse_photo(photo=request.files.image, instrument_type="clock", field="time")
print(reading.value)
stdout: 1:39
